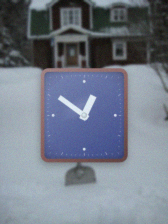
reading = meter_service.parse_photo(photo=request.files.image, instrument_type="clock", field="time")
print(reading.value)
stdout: 12:51
